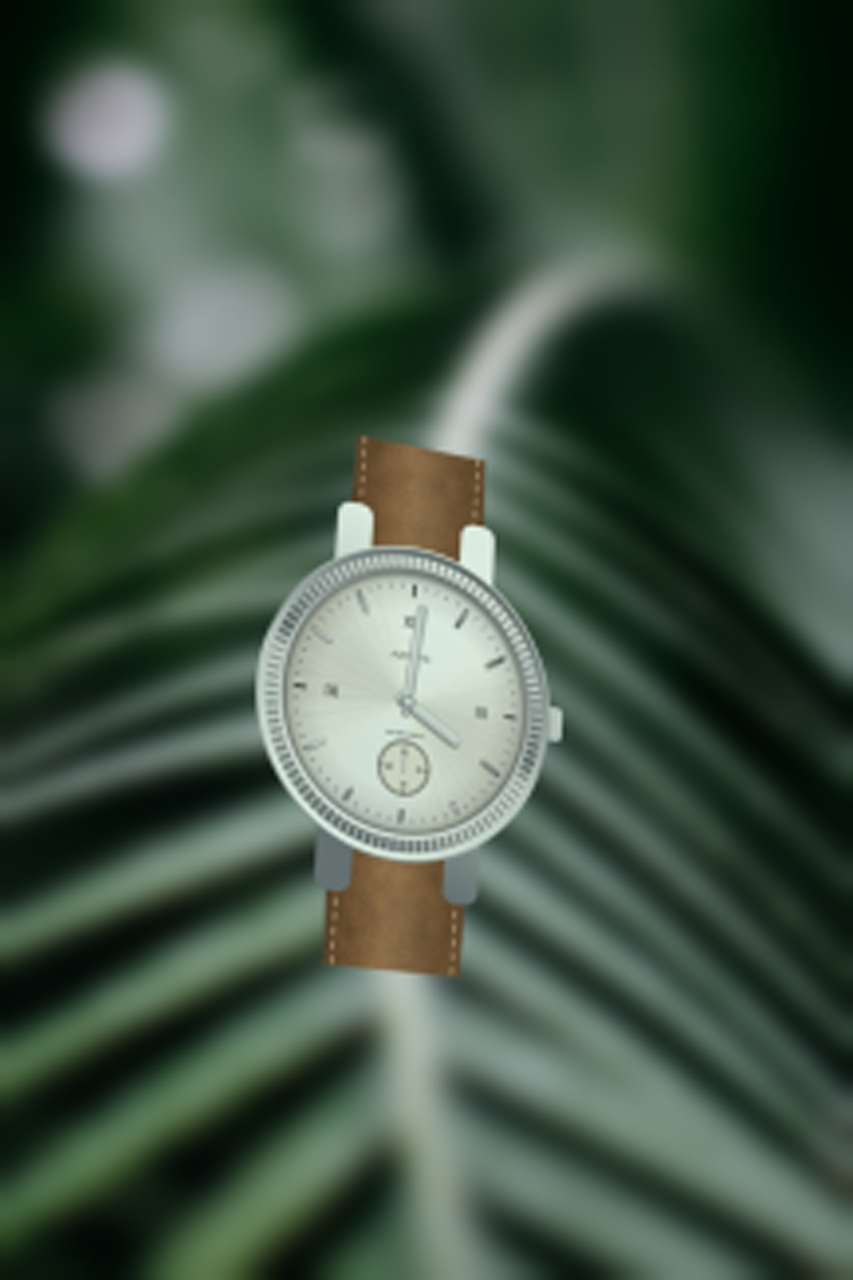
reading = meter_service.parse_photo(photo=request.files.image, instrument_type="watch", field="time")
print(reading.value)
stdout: 4:01
